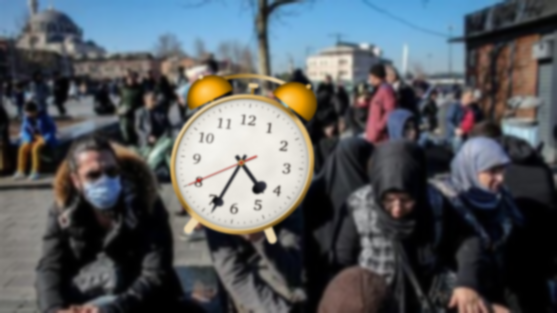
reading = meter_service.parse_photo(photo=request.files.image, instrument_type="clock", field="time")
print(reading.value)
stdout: 4:33:40
